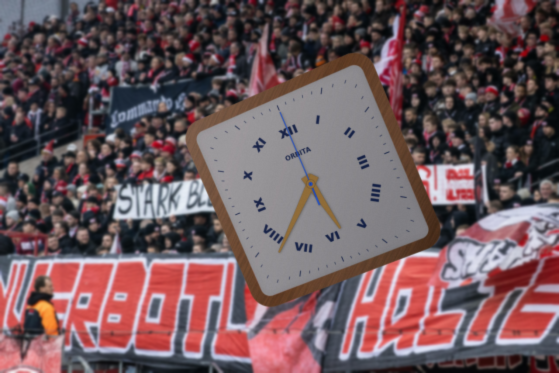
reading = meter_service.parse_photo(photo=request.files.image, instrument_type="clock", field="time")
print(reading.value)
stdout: 5:38:00
